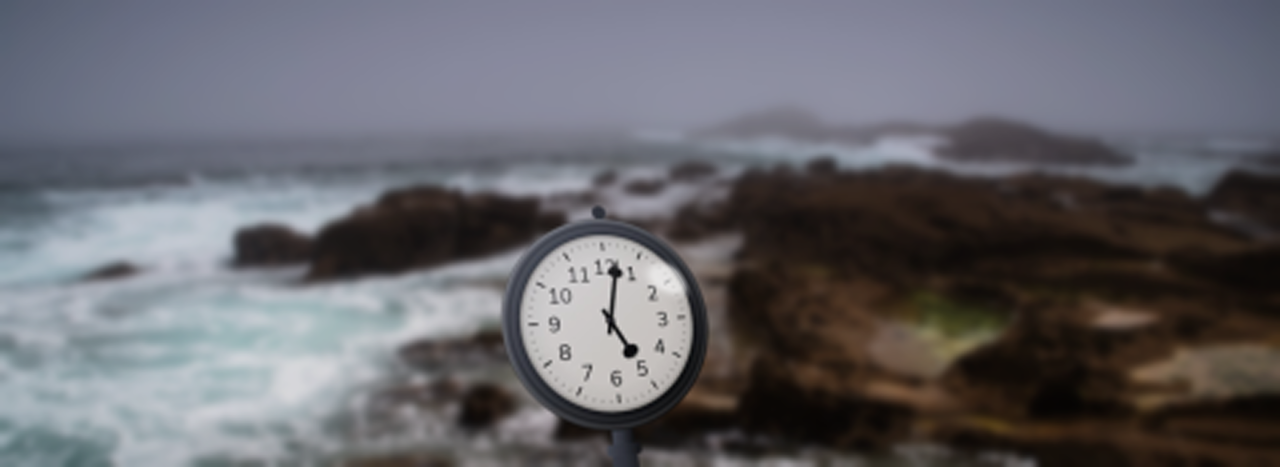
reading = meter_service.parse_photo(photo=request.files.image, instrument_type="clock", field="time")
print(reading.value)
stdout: 5:02
